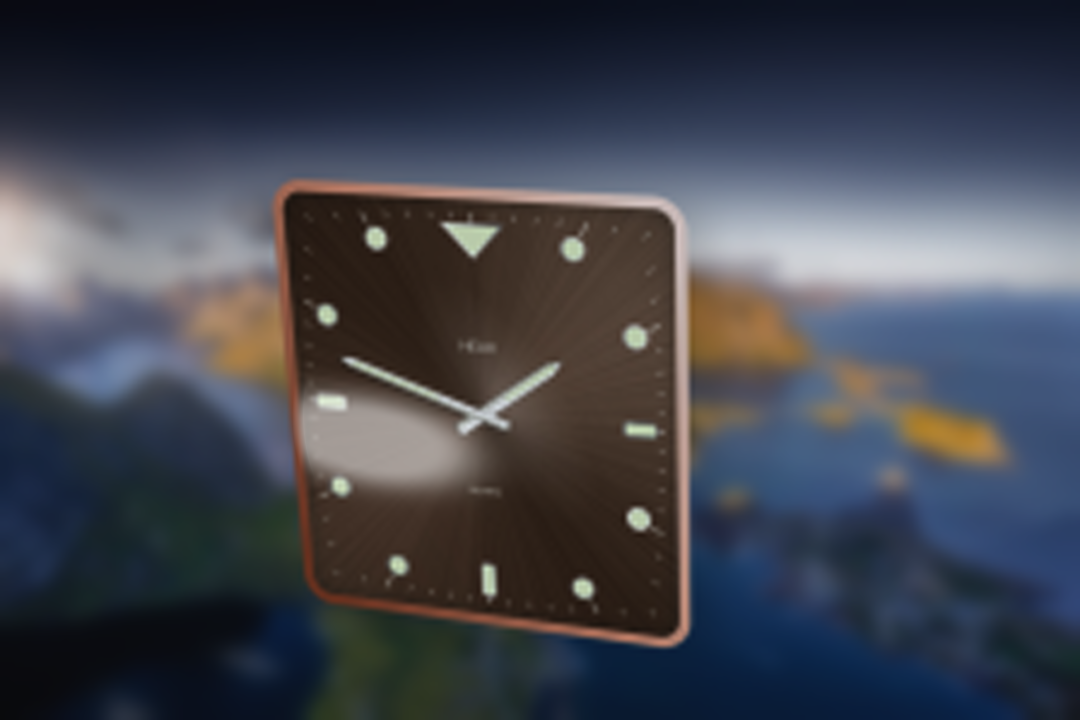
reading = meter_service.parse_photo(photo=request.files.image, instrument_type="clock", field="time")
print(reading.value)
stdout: 1:48
